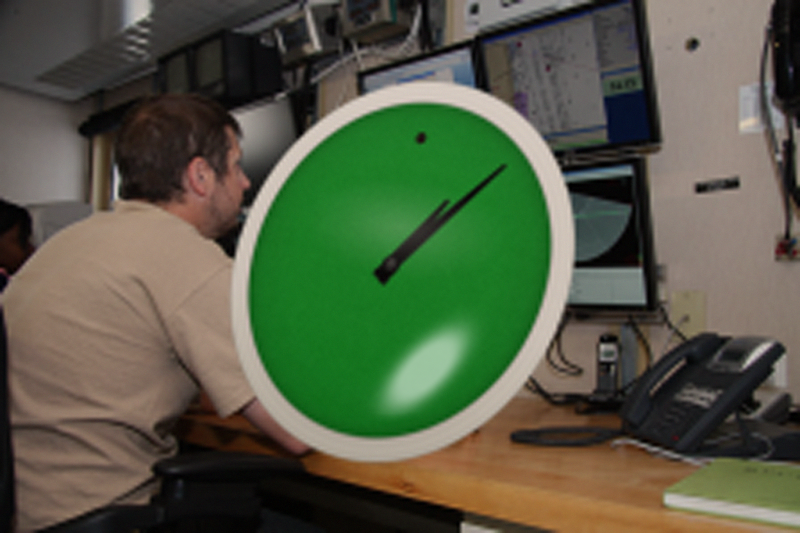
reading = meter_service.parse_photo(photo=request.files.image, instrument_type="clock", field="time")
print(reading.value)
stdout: 1:07
